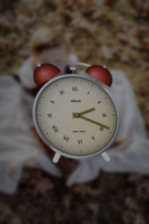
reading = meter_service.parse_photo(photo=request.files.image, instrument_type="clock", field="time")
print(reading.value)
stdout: 2:19
